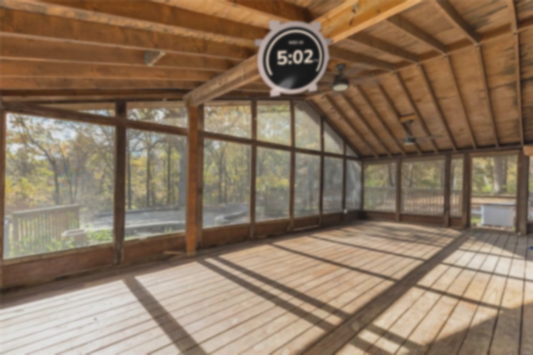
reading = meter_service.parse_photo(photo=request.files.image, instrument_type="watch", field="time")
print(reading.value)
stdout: 5:02
